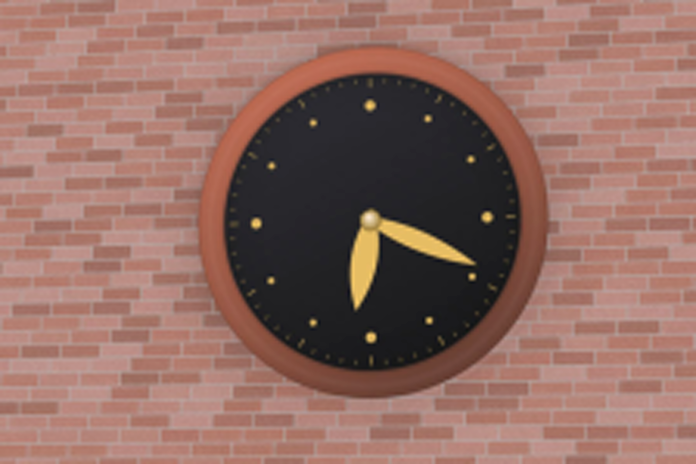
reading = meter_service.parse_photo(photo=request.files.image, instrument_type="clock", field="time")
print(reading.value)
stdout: 6:19
